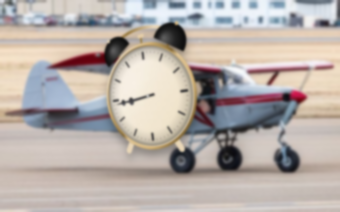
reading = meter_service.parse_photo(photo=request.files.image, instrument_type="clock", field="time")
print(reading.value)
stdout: 8:44
